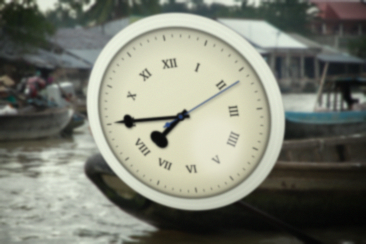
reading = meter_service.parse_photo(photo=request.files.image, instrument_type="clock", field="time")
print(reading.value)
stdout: 7:45:11
